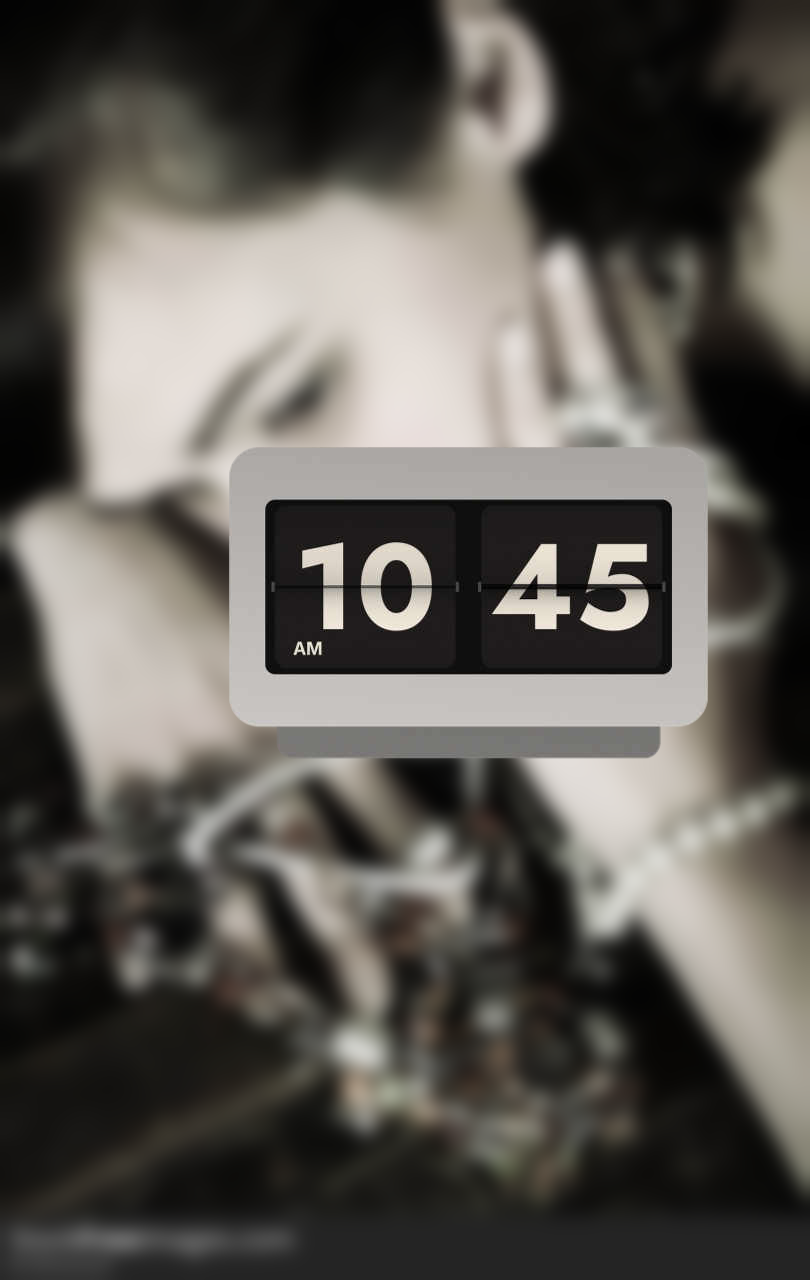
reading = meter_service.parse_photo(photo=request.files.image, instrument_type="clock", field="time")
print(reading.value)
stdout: 10:45
